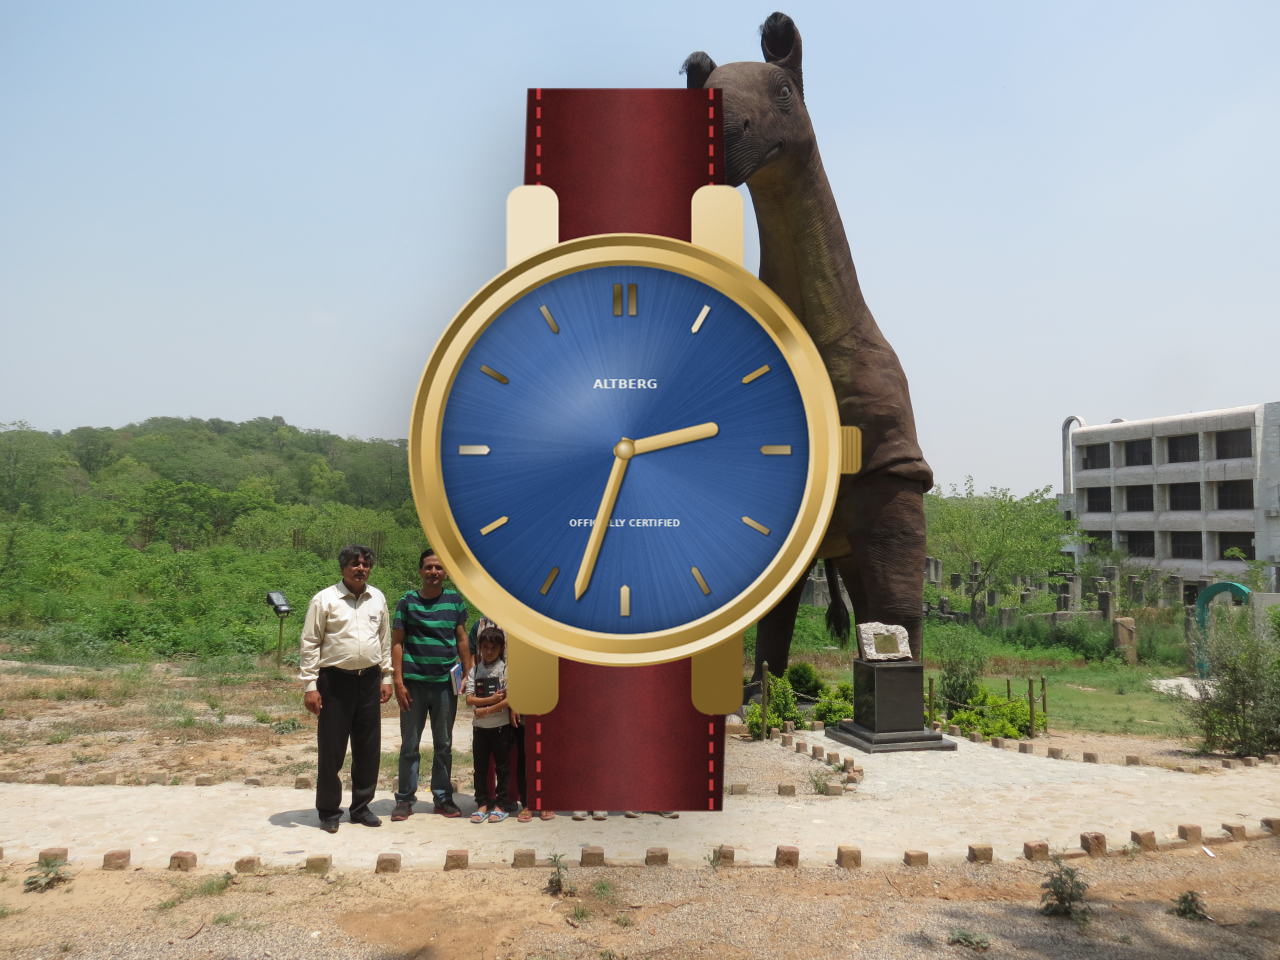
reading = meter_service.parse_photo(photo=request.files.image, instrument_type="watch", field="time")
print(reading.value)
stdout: 2:33
